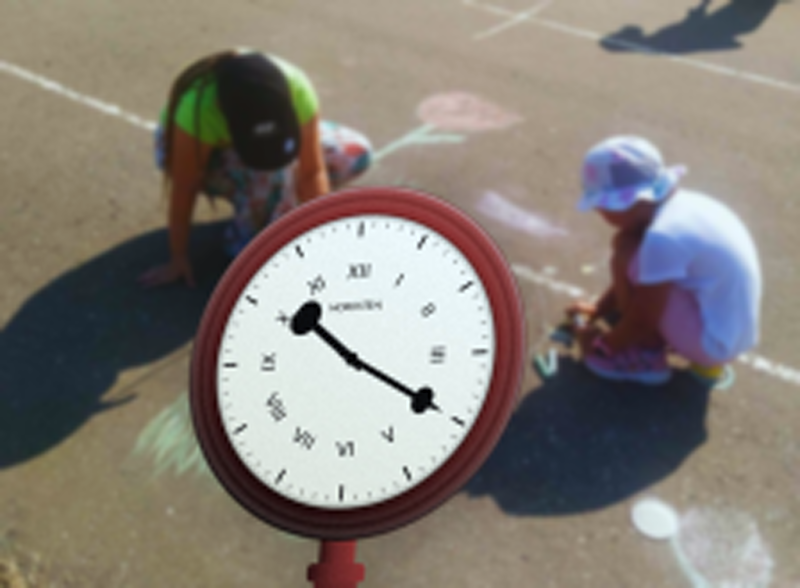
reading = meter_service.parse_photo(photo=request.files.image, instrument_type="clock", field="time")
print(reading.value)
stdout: 10:20
